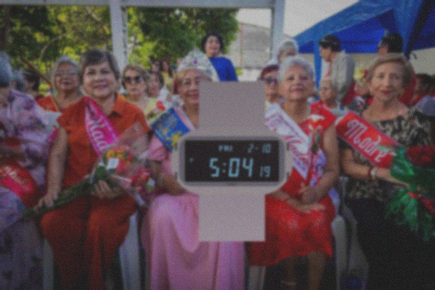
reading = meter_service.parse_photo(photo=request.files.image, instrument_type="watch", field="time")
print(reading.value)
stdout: 5:04
